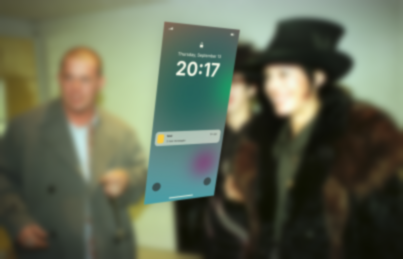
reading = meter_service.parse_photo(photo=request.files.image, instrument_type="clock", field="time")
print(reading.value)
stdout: 20:17
